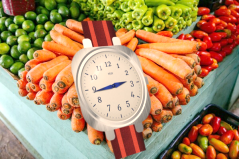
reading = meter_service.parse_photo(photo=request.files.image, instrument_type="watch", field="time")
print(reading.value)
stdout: 2:44
